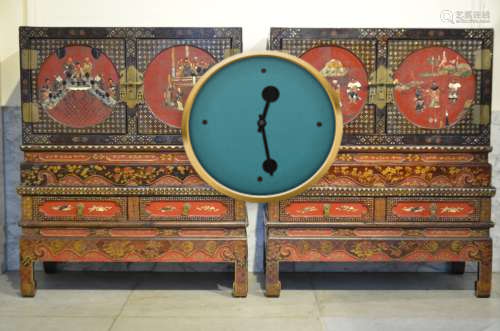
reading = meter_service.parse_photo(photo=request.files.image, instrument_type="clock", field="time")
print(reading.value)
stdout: 12:28
